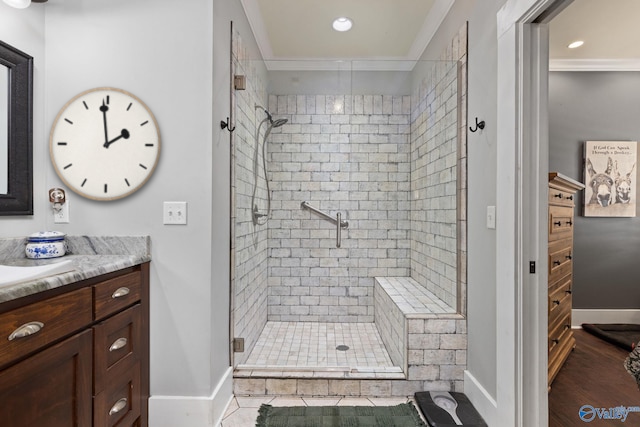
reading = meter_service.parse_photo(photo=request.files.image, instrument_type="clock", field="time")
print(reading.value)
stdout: 1:59
